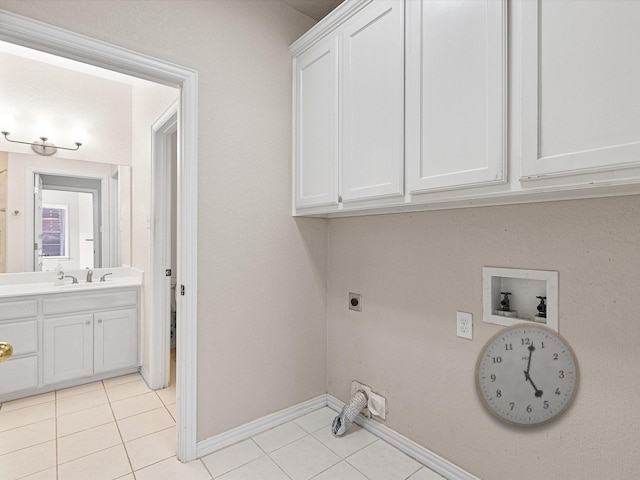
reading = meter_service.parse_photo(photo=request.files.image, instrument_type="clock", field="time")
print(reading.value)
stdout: 5:02
